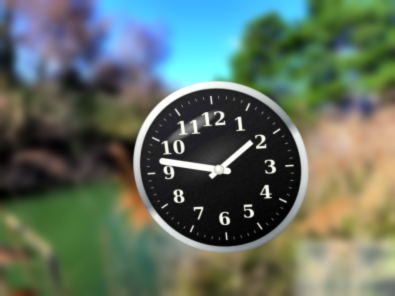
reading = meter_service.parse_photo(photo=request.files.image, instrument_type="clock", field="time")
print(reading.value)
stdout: 1:47
